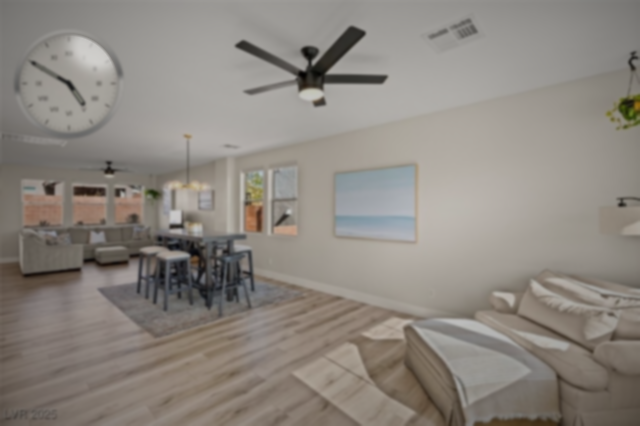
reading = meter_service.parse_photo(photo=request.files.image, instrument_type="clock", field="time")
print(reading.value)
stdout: 4:50
